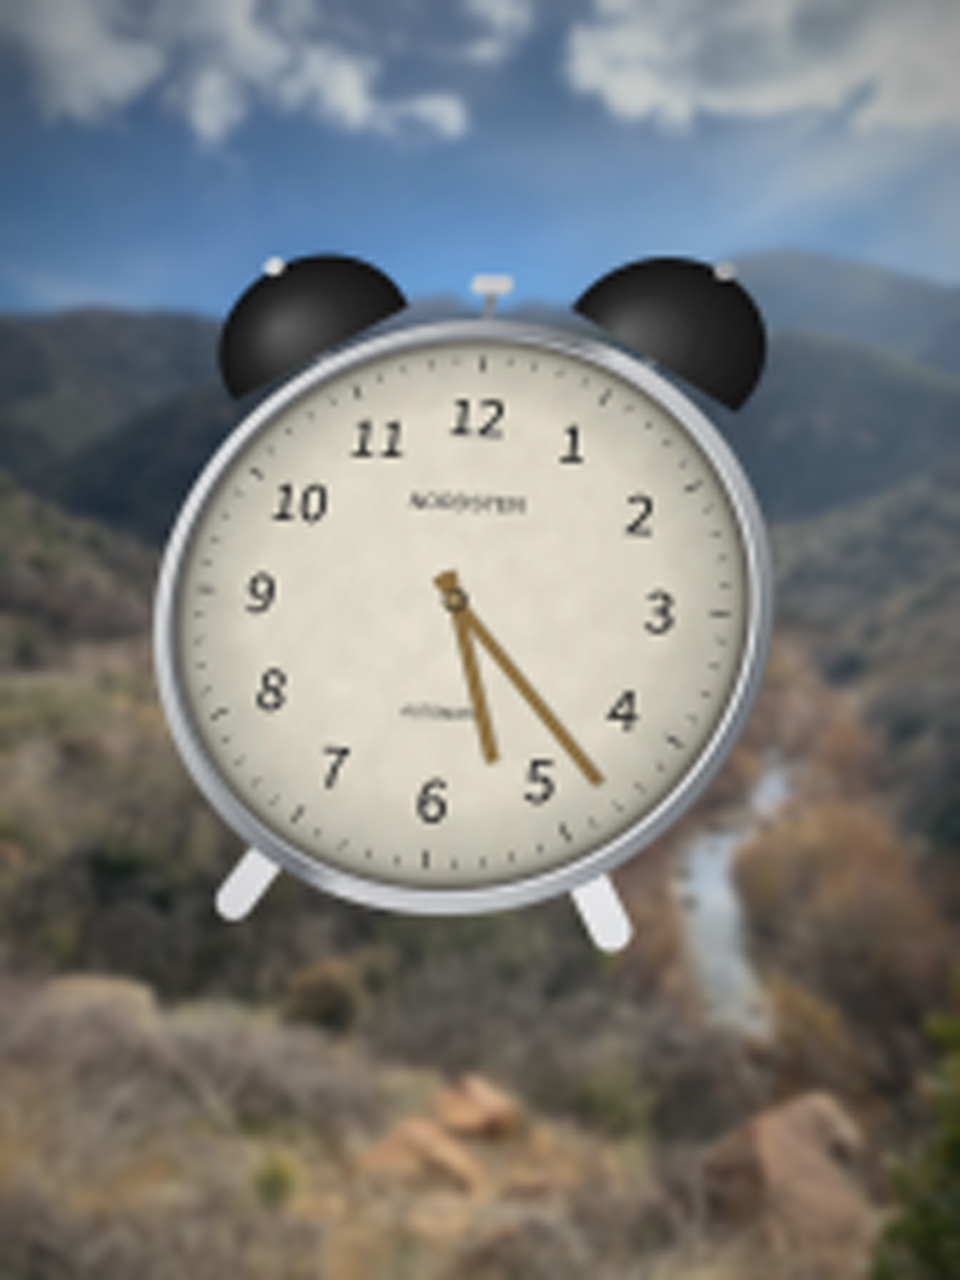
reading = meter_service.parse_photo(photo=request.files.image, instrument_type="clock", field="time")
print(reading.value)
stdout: 5:23
